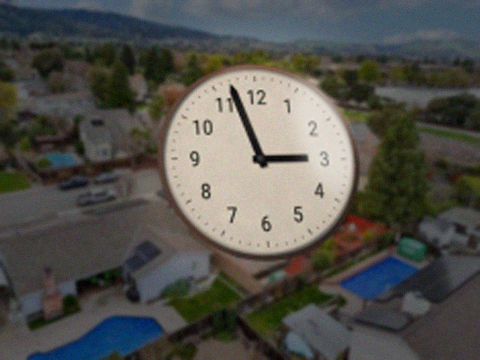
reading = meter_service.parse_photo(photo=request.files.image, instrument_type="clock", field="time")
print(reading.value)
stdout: 2:57
